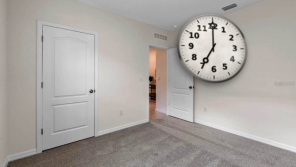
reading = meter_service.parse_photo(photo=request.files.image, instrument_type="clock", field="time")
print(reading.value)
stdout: 7:00
